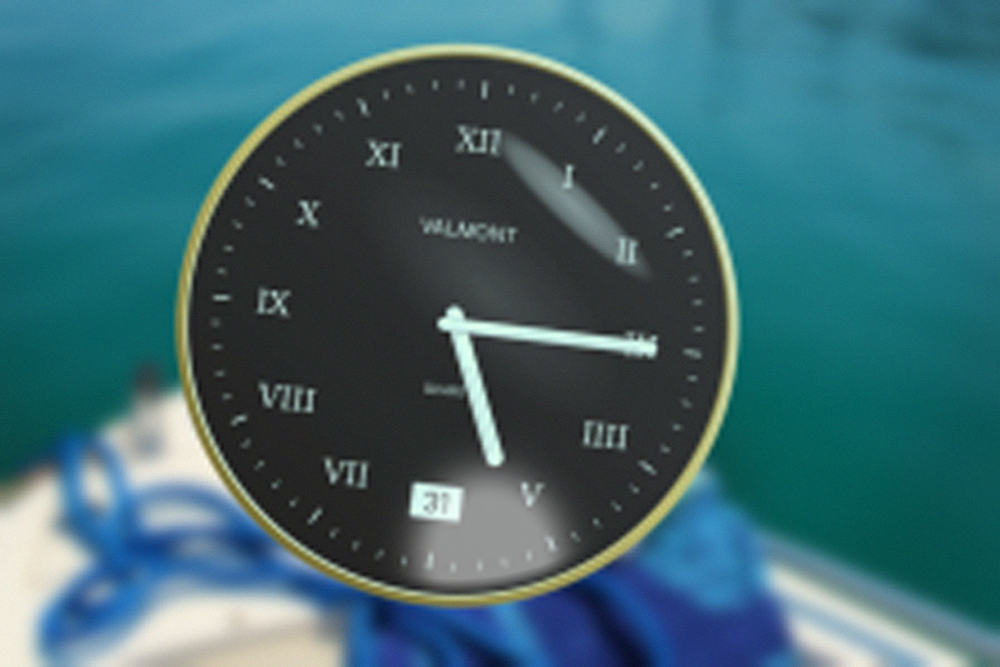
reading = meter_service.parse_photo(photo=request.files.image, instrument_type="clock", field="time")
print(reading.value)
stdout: 5:15
